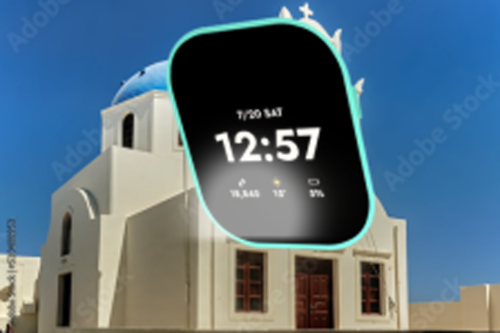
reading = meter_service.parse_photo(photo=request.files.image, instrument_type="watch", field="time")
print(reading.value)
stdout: 12:57
